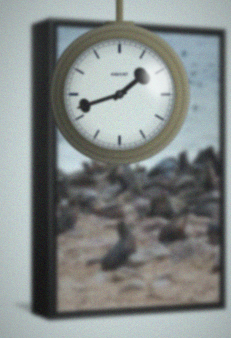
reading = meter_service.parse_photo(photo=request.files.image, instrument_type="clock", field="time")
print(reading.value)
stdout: 1:42
